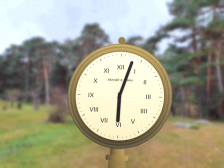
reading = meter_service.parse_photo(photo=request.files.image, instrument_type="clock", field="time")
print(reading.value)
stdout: 6:03
